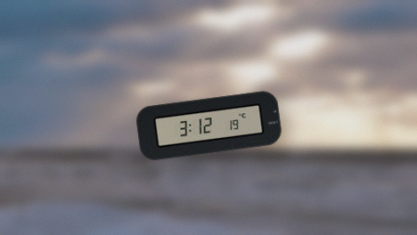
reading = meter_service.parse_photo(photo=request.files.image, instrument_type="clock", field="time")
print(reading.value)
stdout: 3:12
